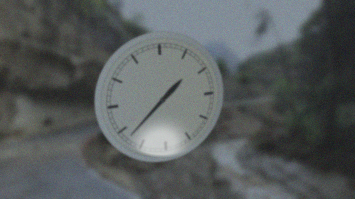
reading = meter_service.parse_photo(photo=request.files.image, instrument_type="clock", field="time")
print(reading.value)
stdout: 1:38
